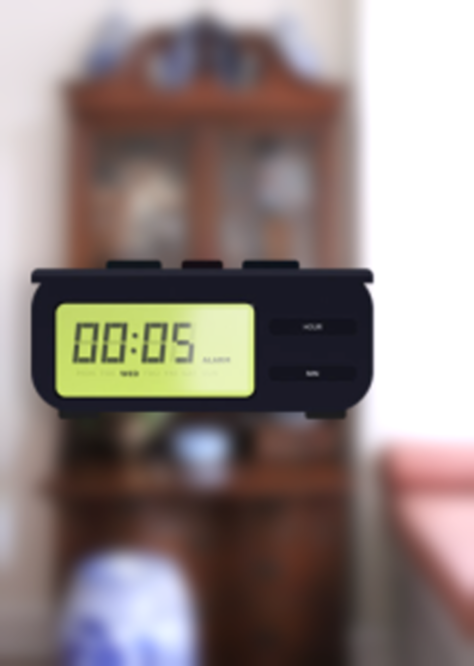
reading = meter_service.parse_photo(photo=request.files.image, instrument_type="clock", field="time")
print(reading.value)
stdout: 0:05
